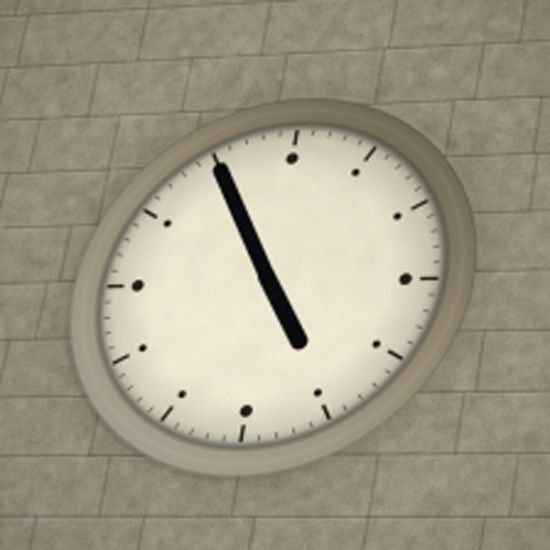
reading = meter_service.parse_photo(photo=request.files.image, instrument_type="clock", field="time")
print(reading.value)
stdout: 4:55
